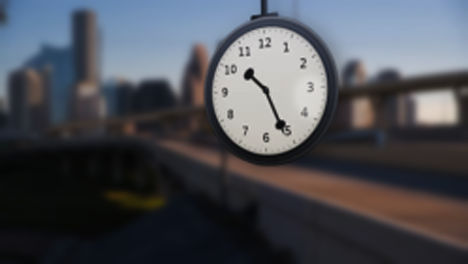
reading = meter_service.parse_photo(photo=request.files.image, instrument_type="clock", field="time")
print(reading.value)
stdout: 10:26
